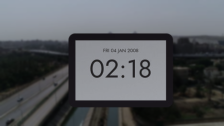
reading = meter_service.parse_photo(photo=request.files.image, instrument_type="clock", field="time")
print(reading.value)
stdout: 2:18
